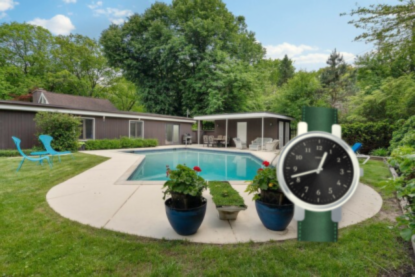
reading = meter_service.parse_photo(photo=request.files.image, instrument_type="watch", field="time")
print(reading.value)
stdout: 12:42
